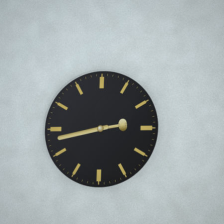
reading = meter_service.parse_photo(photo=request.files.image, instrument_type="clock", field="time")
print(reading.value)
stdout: 2:43
